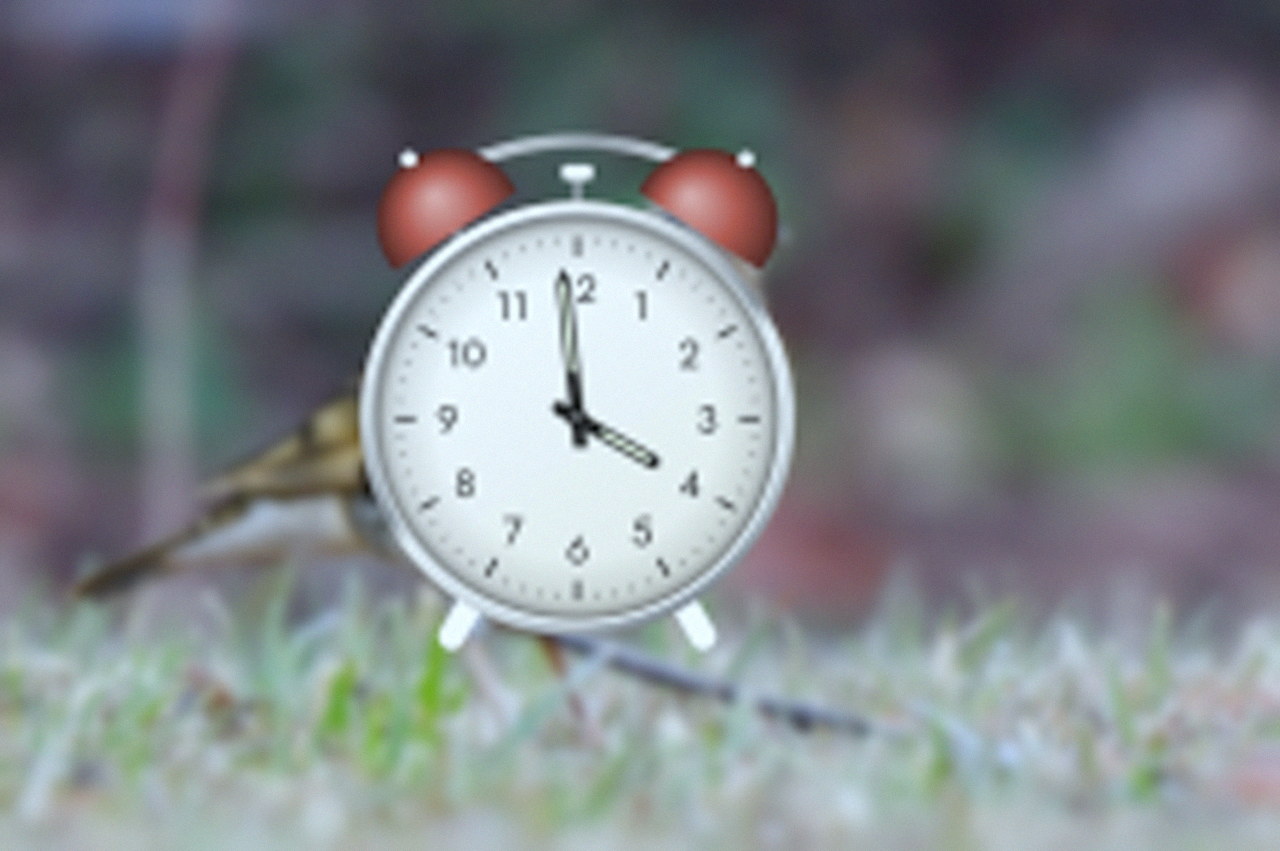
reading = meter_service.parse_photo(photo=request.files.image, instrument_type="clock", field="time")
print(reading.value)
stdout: 3:59
